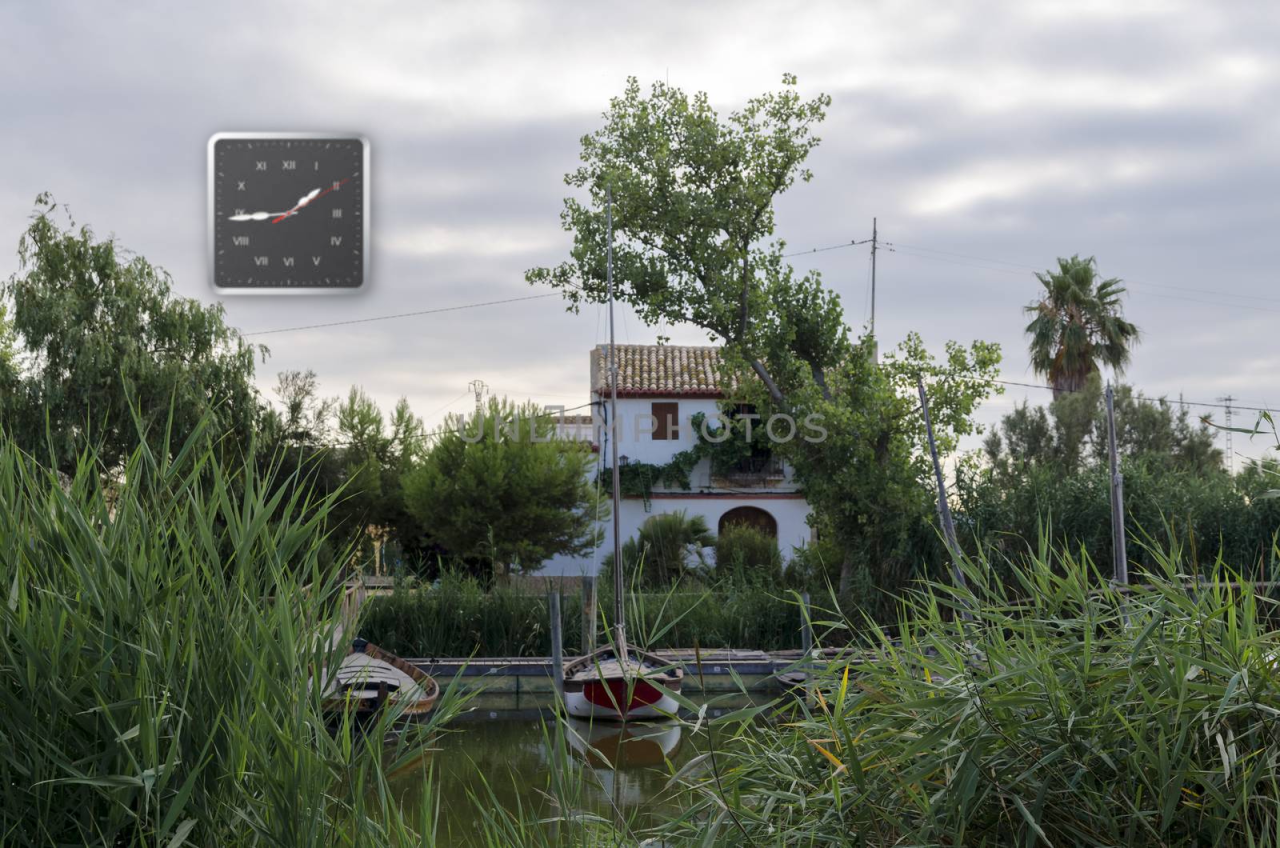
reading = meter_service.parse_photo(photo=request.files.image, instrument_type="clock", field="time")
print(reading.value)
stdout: 1:44:10
